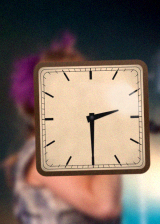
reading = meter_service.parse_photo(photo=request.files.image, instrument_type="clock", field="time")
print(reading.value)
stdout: 2:30
